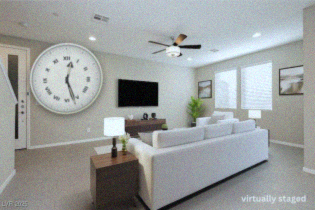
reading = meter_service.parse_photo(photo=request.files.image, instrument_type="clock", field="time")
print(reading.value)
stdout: 12:27
